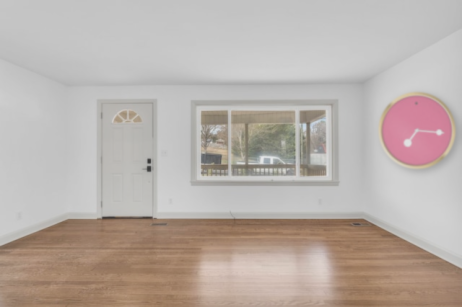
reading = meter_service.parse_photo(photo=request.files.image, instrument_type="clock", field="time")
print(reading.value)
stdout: 7:16
